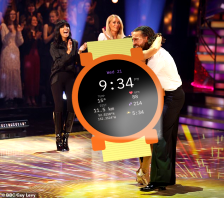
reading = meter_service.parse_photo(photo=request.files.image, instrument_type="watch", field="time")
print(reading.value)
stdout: 9:34
